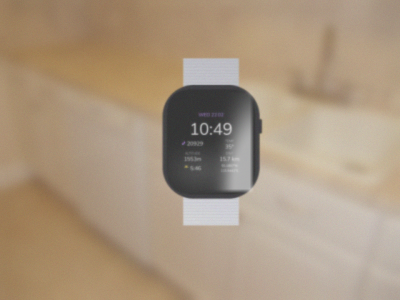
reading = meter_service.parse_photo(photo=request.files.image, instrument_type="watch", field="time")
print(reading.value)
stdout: 10:49
